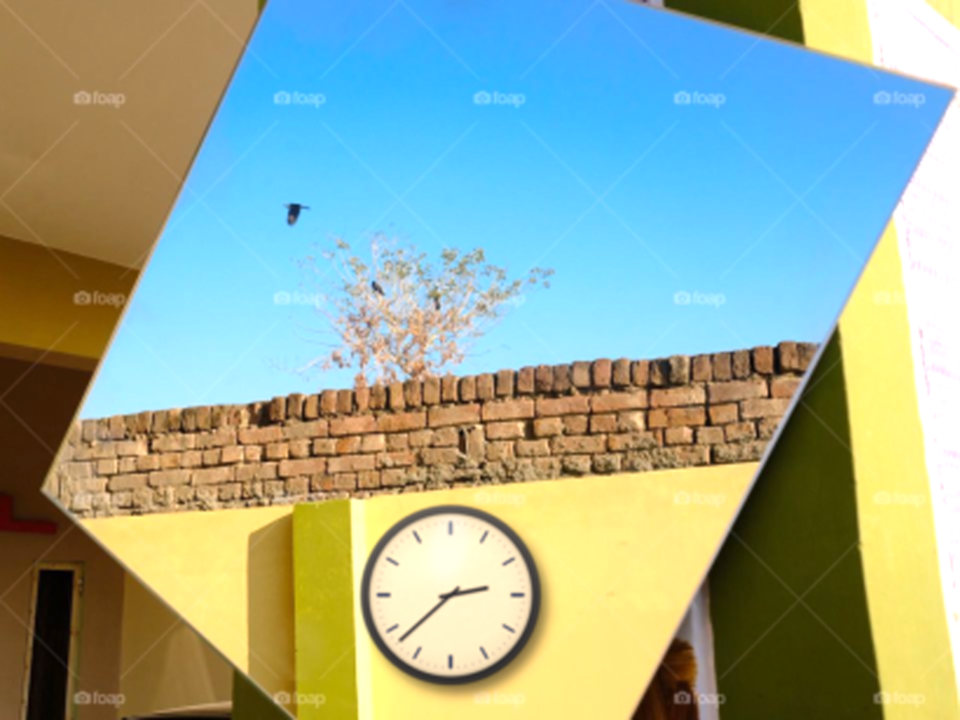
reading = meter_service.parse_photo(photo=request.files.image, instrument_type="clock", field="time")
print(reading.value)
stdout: 2:38
